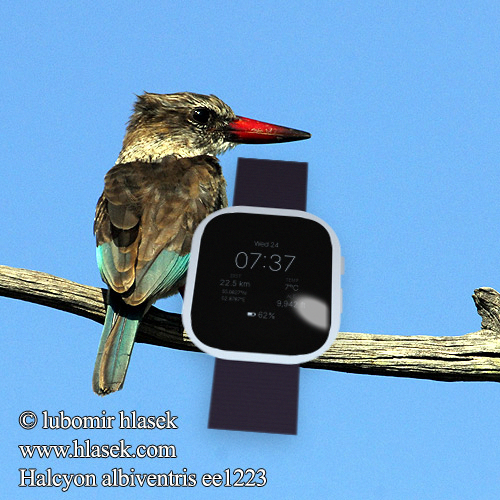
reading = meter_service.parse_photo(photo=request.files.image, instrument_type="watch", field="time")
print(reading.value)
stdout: 7:37
